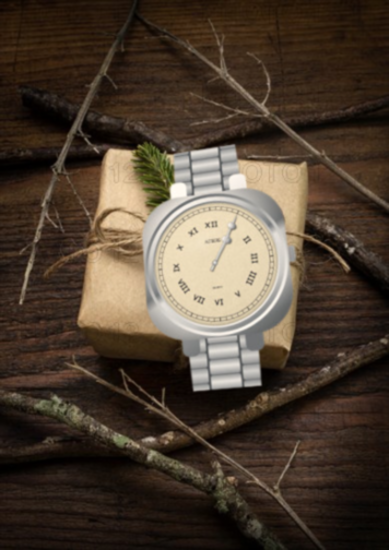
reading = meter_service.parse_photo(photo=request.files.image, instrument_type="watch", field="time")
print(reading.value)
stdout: 1:05
